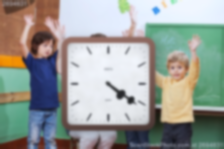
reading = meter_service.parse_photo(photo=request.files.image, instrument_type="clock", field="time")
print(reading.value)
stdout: 4:21
